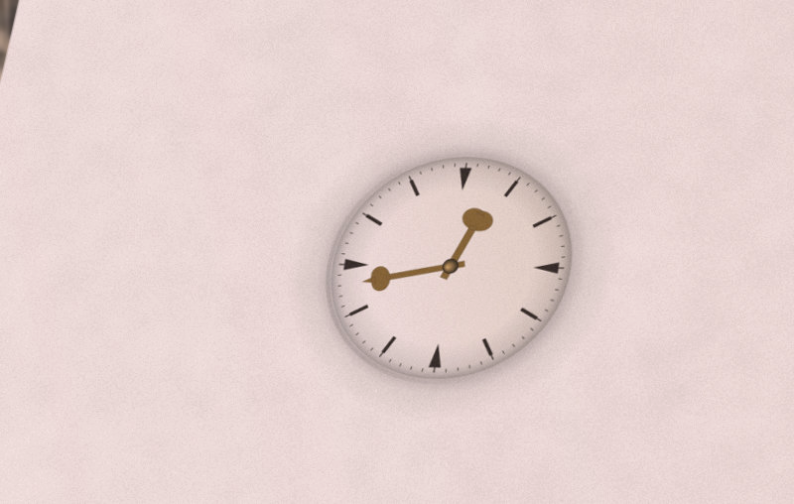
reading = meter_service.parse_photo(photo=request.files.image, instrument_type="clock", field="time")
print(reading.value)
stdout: 12:43
